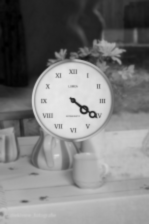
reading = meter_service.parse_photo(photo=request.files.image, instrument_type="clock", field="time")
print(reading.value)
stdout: 4:21
